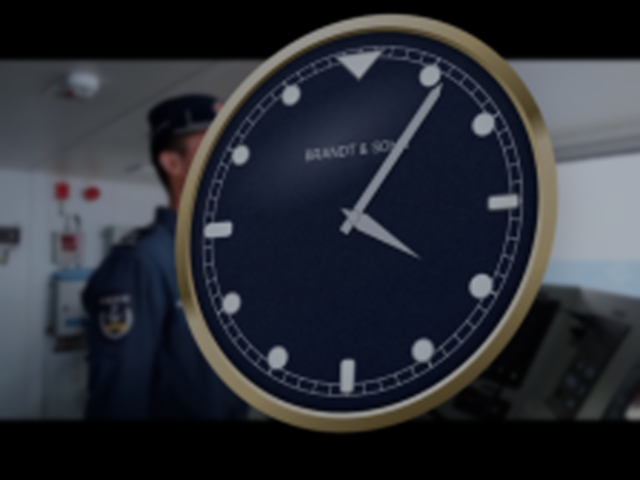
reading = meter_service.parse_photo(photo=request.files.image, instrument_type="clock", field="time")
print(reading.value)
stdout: 4:06
